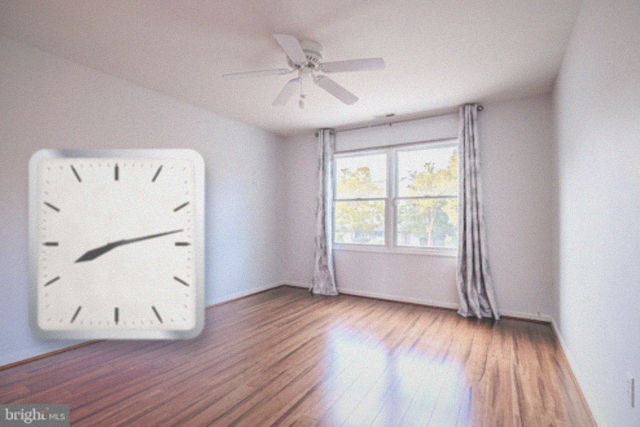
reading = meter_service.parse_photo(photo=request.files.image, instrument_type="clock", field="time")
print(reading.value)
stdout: 8:13
